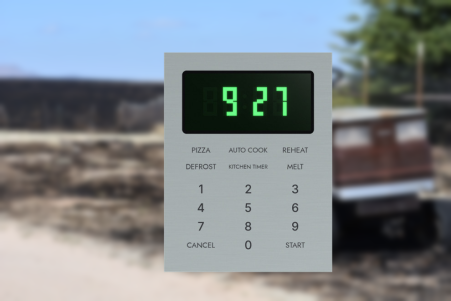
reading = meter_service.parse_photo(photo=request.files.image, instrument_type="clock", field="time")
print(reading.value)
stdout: 9:27
